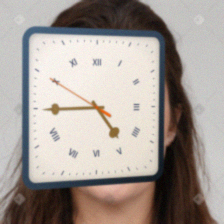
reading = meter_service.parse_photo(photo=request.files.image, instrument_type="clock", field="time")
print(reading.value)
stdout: 4:44:50
